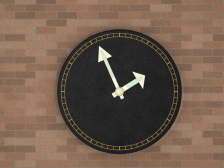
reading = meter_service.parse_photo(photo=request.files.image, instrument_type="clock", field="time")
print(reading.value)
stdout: 1:56
